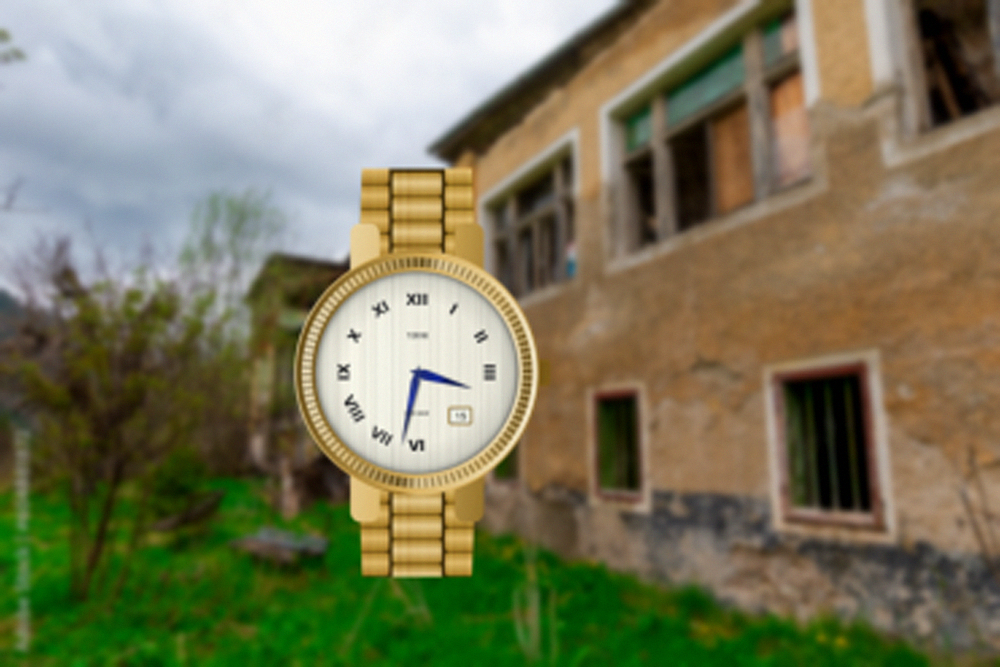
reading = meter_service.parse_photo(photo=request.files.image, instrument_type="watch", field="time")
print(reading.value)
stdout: 3:32
